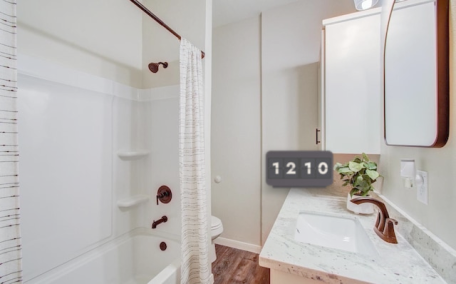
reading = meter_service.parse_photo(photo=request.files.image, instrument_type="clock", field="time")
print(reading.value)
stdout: 12:10
